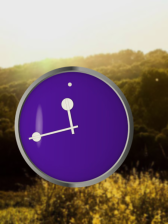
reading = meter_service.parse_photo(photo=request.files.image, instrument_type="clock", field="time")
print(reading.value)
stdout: 11:43
